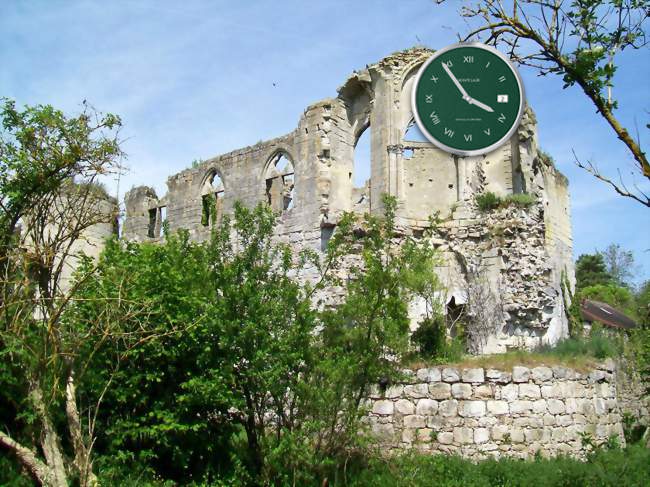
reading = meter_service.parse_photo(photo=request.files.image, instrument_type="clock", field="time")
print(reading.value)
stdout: 3:54
